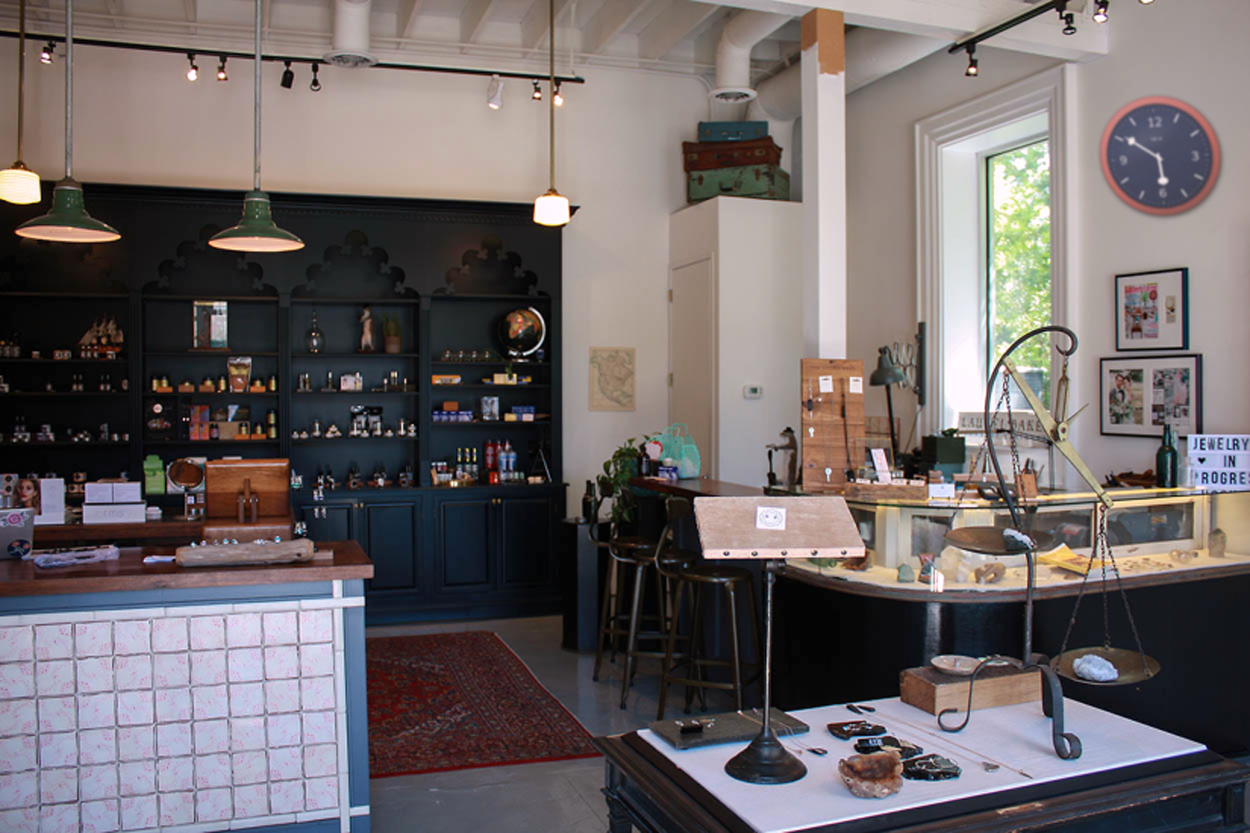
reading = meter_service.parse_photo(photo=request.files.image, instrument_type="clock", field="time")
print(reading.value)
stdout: 5:51
